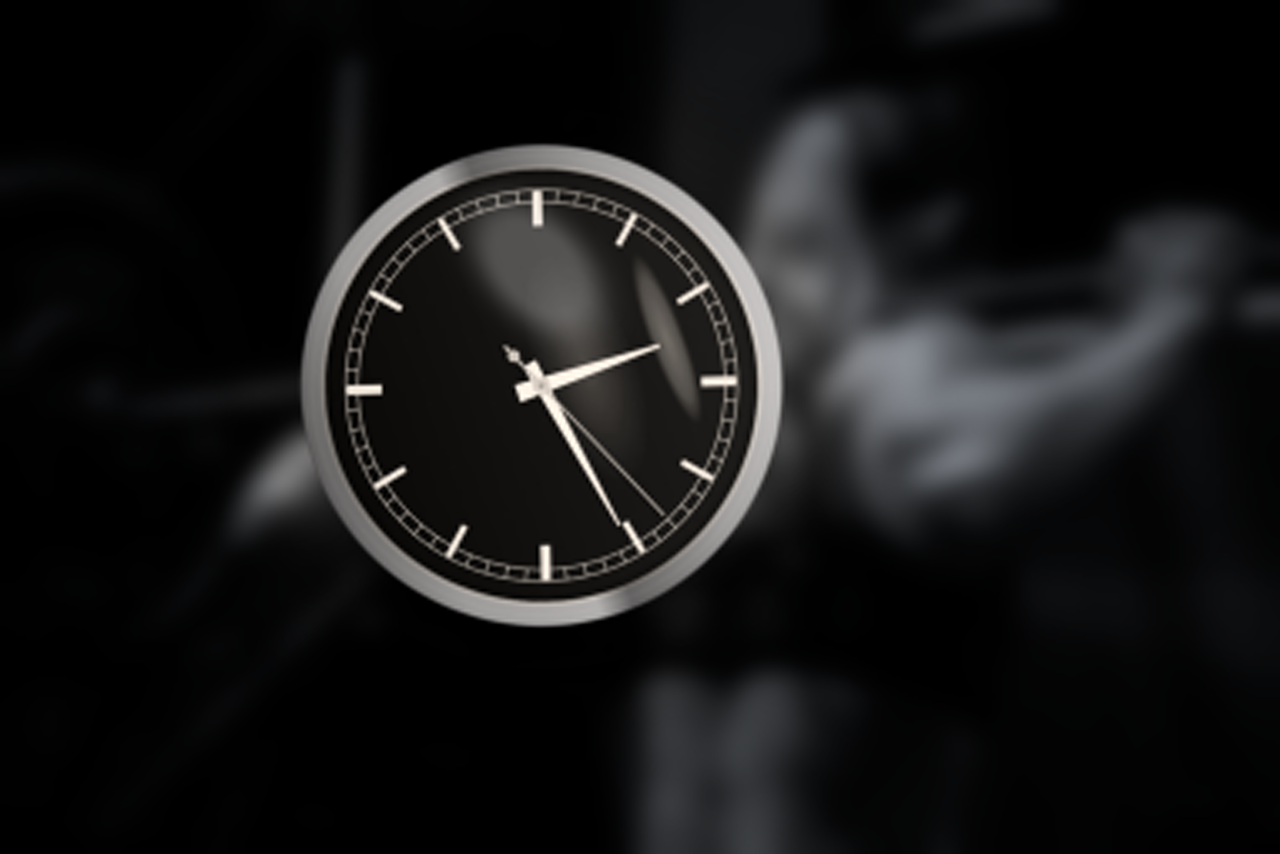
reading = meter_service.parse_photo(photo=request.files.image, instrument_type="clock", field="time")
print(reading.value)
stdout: 2:25:23
